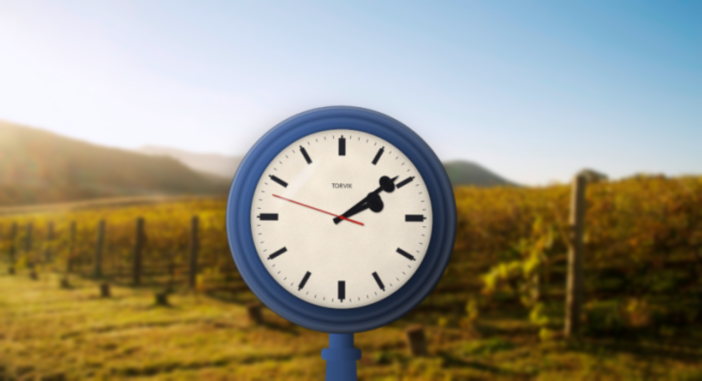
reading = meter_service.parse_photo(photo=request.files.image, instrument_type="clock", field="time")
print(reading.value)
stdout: 2:08:48
